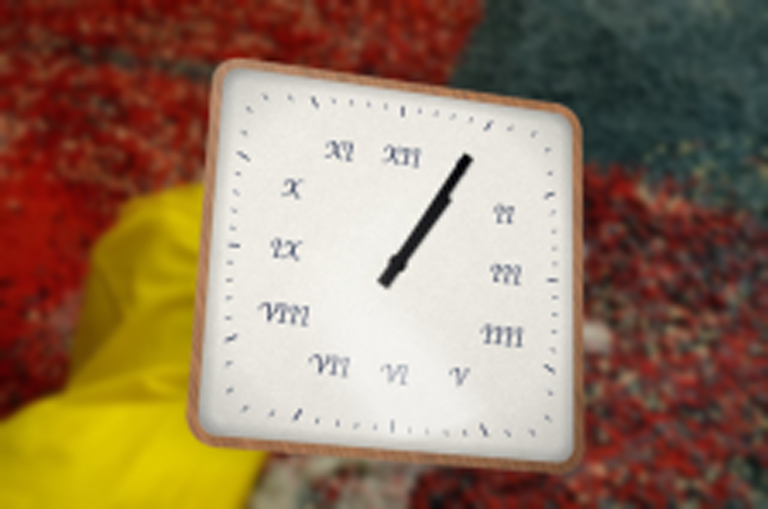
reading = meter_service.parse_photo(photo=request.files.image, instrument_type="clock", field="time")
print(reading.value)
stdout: 1:05
